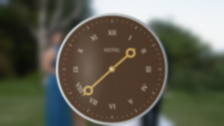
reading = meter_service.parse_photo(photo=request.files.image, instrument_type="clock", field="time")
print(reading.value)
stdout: 1:38
